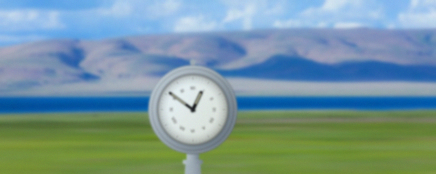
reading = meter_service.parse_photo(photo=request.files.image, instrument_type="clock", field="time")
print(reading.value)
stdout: 12:51
